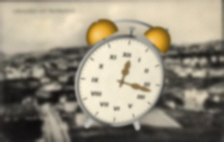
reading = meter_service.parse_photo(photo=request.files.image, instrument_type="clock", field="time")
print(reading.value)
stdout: 12:17
